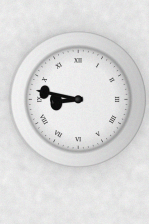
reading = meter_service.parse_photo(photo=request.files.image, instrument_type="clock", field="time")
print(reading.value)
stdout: 8:47
